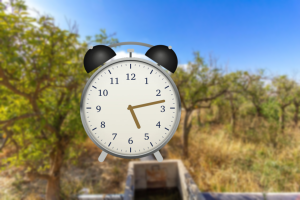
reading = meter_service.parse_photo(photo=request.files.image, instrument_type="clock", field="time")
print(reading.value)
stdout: 5:13
